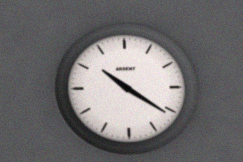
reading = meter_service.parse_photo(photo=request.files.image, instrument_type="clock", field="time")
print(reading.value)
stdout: 10:21
